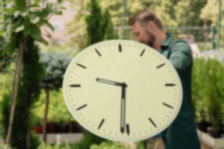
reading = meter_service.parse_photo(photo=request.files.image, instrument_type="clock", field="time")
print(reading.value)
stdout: 9:31
